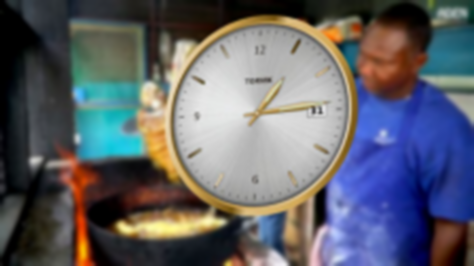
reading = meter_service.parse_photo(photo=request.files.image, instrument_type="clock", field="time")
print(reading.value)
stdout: 1:14
